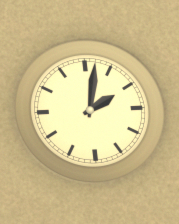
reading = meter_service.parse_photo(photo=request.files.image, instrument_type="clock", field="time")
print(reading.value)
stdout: 2:02
